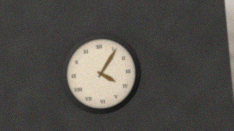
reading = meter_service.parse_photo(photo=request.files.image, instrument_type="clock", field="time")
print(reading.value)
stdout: 4:06
